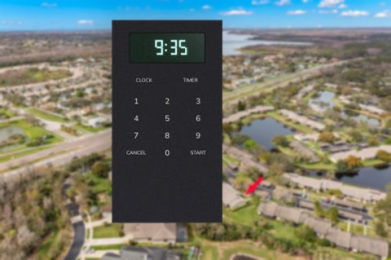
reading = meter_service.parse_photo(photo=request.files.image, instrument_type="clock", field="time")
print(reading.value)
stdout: 9:35
